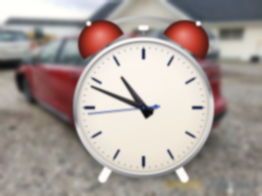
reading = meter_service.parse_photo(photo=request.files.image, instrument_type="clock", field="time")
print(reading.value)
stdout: 10:48:44
